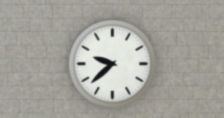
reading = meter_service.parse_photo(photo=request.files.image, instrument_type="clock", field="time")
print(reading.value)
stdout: 9:38
